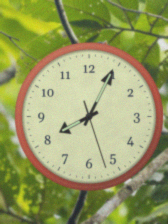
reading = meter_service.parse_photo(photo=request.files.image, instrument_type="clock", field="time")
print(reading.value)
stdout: 8:04:27
